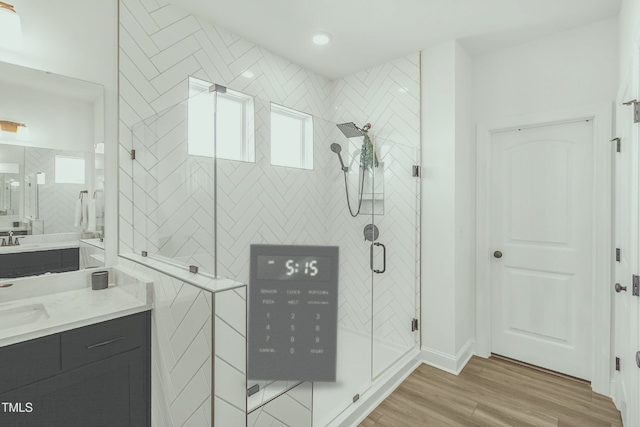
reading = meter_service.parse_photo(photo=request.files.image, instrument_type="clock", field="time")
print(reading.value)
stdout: 5:15
